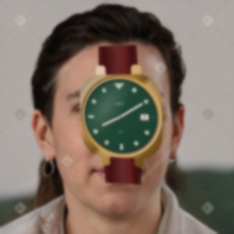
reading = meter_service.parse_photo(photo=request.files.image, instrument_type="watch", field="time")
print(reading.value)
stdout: 8:10
